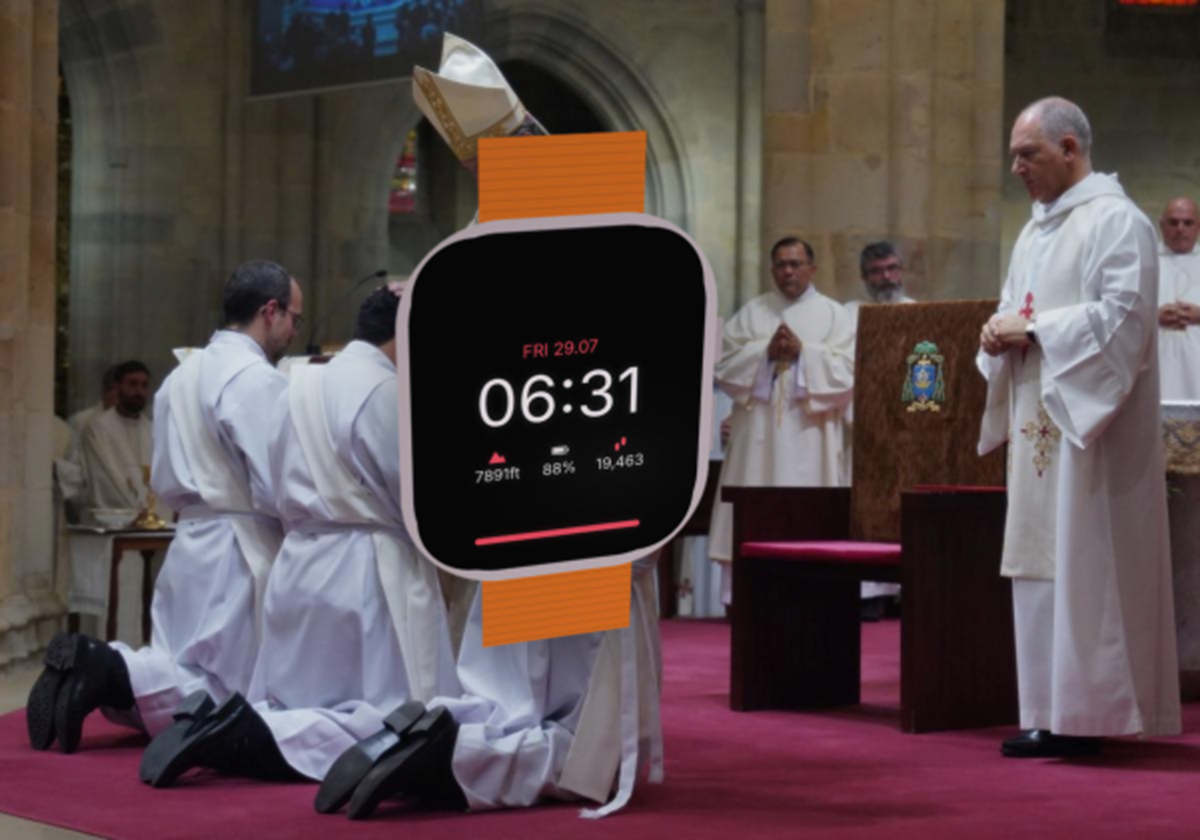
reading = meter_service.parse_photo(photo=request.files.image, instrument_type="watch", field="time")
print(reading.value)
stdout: 6:31
